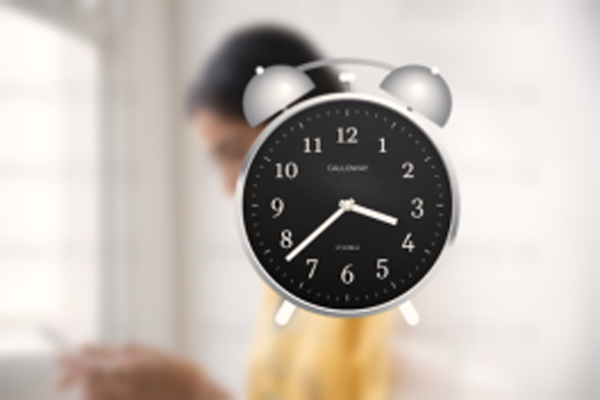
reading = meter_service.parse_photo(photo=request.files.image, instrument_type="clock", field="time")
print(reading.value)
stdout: 3:38
